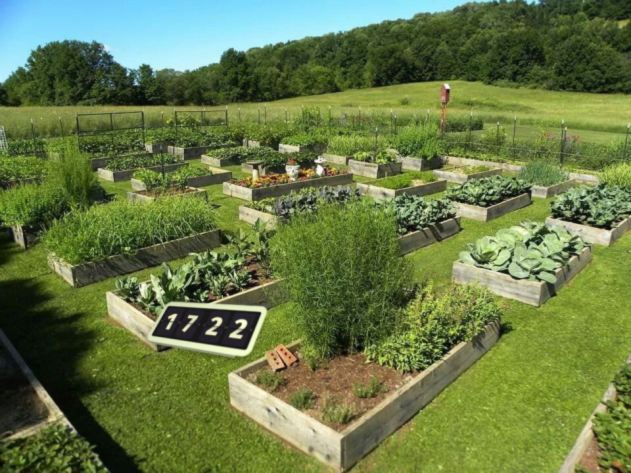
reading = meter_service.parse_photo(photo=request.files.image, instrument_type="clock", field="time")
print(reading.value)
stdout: 17:22
